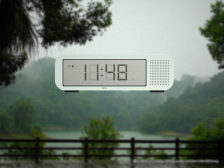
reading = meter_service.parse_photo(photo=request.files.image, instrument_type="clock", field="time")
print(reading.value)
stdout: 11:48
